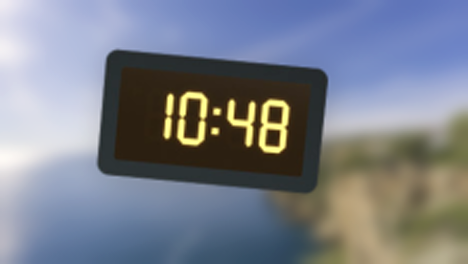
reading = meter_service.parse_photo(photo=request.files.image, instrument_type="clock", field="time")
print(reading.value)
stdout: 10:48
